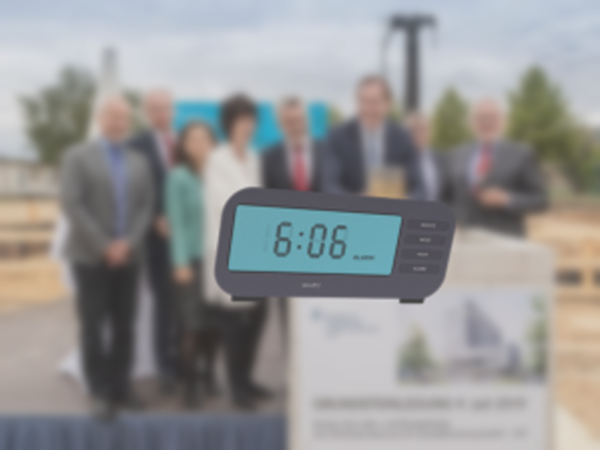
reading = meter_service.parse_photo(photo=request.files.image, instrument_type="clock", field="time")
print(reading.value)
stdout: 6:06
